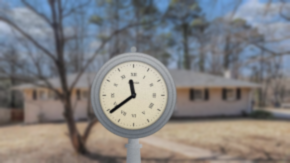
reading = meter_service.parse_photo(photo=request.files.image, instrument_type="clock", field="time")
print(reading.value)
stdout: 11:39
